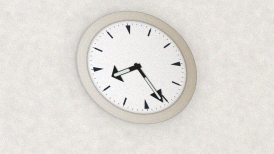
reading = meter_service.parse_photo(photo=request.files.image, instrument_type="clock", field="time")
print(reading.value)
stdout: 8:26
